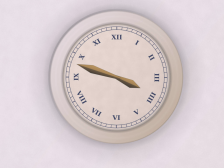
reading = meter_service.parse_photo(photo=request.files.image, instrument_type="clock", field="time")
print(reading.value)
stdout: 3:48
